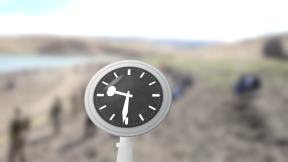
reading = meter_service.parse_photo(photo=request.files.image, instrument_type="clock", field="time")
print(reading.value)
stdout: 9:31
